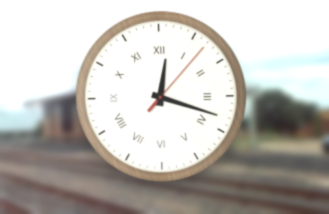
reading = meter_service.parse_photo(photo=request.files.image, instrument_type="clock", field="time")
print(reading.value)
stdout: 12:18:07
